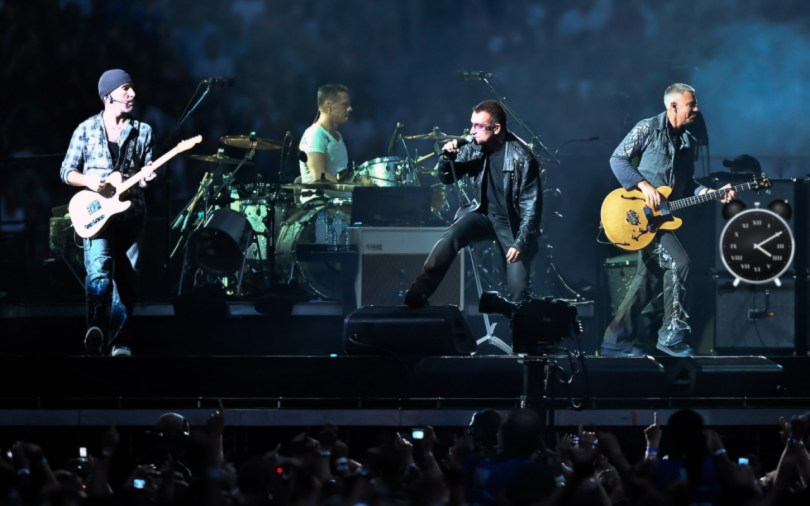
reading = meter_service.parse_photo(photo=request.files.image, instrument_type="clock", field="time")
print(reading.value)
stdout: 4:10
